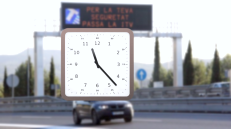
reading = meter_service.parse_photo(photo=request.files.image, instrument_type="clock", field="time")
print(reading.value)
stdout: 11:23
